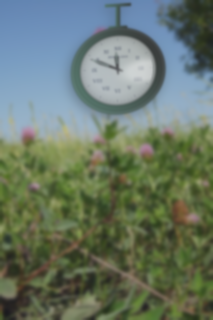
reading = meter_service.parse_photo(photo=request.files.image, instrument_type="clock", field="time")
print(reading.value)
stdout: 11:49
